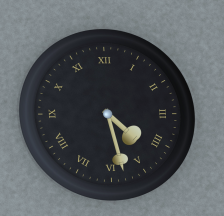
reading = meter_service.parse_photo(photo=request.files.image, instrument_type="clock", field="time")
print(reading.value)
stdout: 4:28
